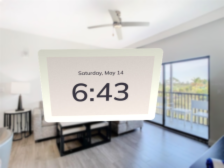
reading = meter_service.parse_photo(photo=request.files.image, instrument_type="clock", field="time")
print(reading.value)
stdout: 6:43
